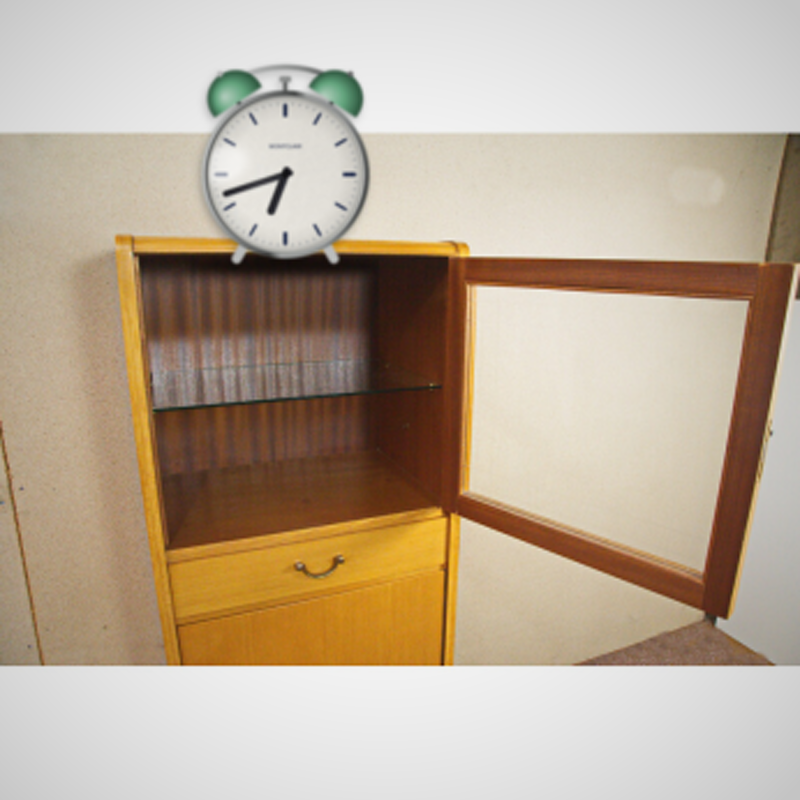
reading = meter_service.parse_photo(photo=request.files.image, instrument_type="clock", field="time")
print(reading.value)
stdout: 6:42
